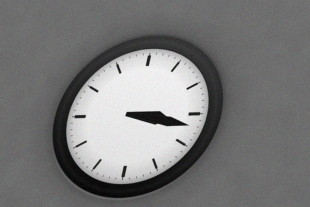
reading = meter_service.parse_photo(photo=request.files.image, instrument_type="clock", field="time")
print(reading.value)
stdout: 3:17
